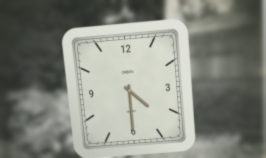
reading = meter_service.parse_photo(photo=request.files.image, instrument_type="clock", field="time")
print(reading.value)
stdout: 4:30
